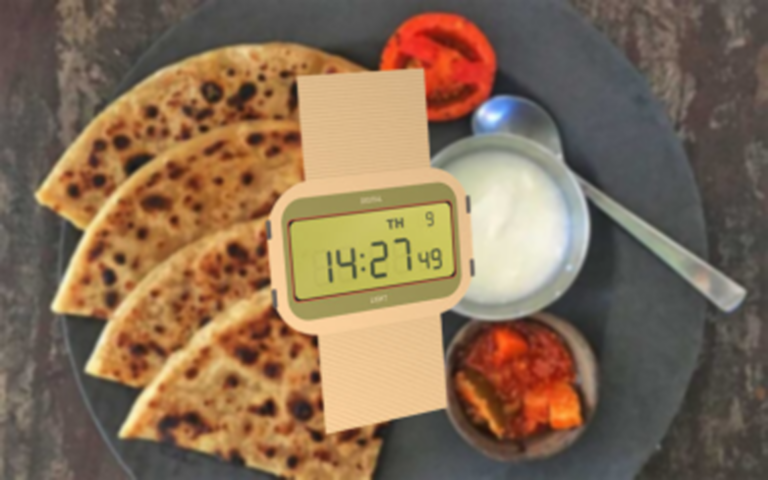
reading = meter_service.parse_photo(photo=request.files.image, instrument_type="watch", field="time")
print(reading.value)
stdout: 14:27:49
